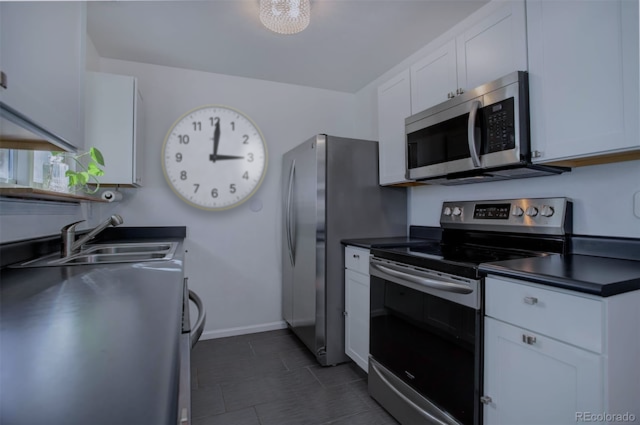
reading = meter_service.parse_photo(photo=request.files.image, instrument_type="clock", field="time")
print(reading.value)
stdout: 3:01
